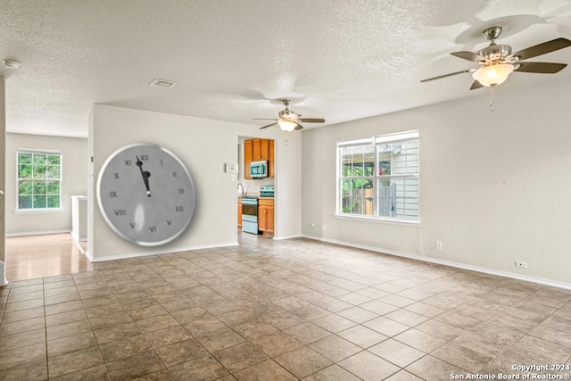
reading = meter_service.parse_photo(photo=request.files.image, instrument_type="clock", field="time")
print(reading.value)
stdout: 11:58
